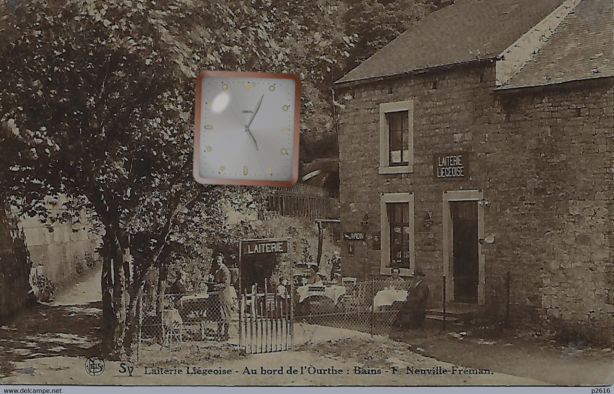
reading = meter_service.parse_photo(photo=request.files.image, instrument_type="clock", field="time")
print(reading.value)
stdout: 5:04
